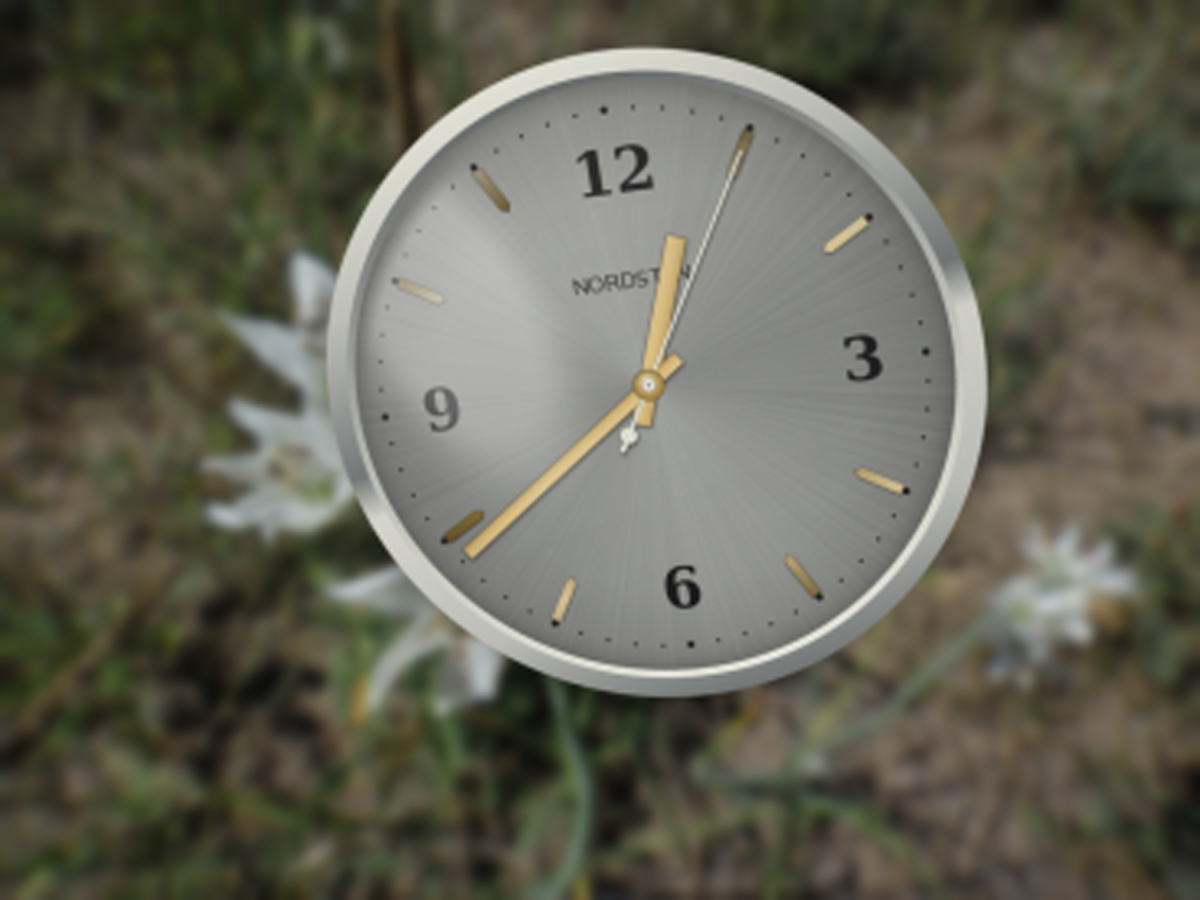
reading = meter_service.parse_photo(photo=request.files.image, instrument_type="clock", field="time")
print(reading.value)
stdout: 12:39:05
